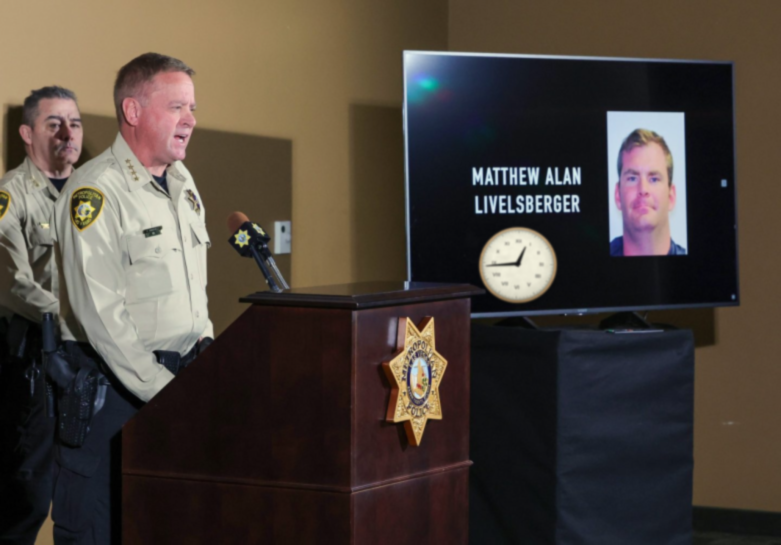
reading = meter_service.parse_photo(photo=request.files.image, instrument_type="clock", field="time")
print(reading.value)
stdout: 12:44
